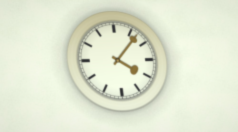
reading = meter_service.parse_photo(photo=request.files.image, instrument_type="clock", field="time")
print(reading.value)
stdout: 4:07
